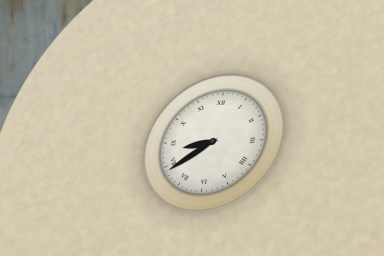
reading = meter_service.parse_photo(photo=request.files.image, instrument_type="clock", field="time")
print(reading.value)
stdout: 8:39
